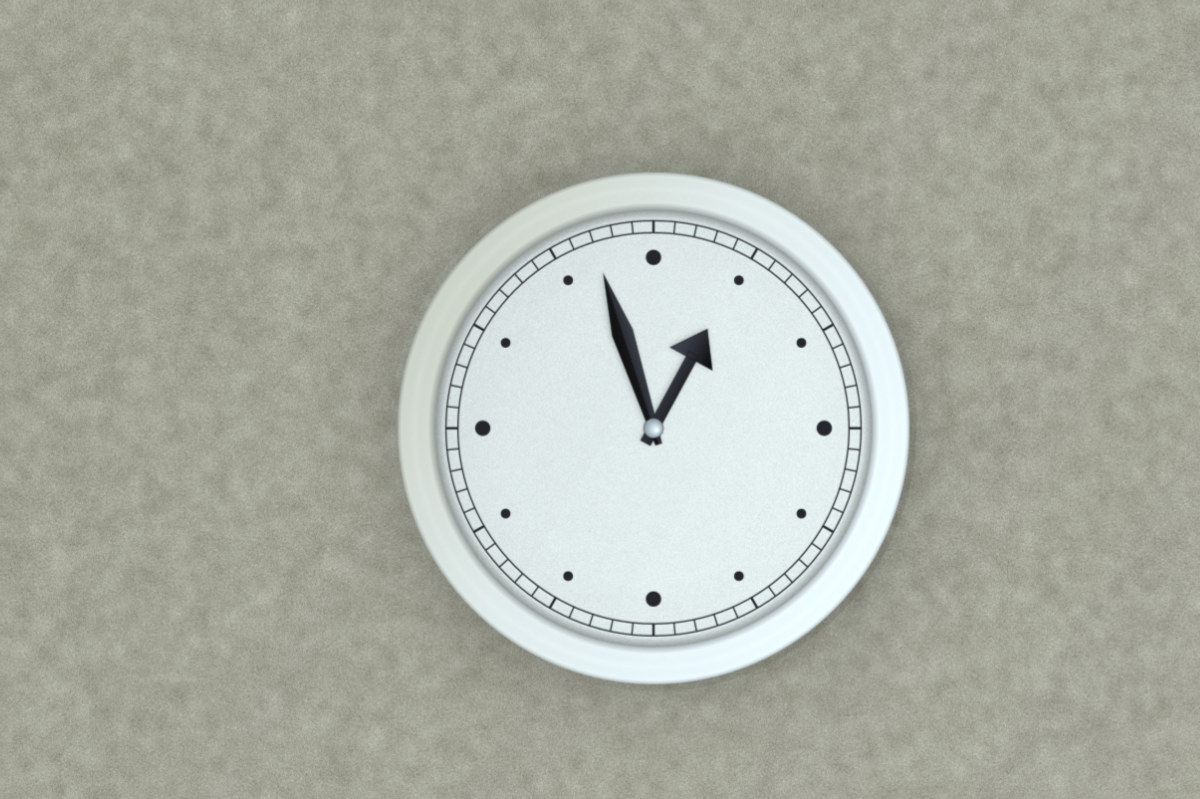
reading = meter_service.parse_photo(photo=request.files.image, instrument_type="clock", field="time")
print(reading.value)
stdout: 12:57
